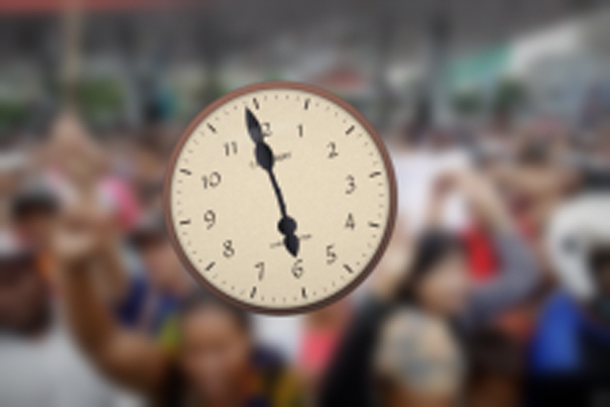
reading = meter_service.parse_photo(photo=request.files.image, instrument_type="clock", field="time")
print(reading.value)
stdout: 5:59
